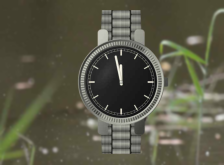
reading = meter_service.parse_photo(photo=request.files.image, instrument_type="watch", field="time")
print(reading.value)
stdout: 11:58
